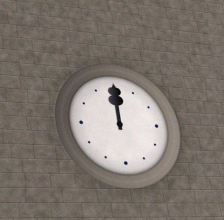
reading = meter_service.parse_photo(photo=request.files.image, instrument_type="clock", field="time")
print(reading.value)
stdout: 12:00
